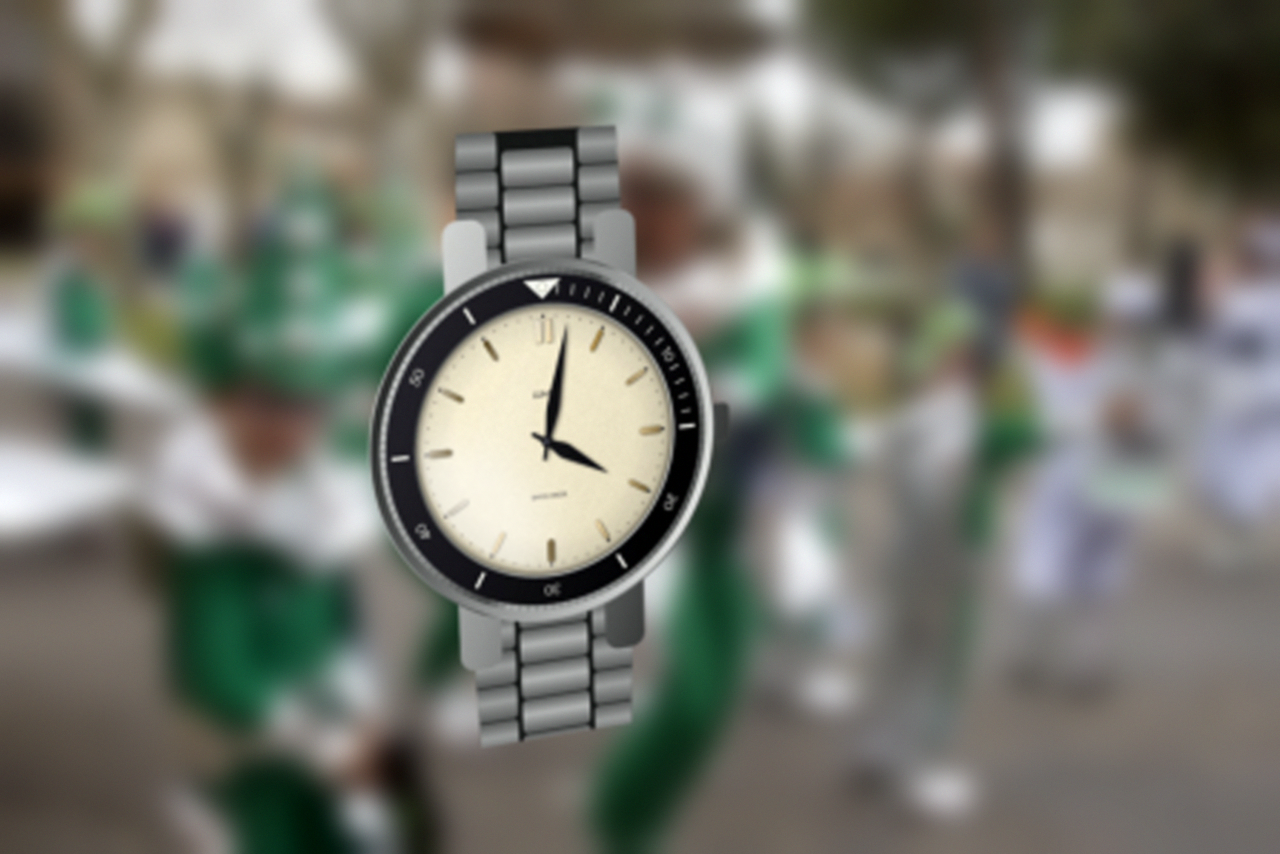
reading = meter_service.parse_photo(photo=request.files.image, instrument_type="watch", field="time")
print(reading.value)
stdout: 4:02
